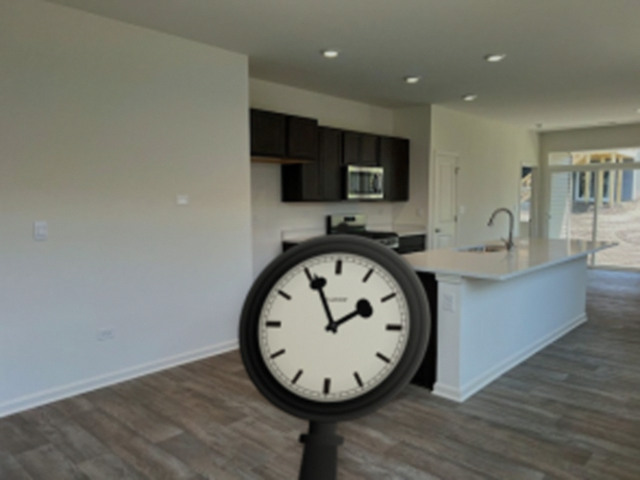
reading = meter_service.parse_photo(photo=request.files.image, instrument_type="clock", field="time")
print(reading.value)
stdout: 1:56
